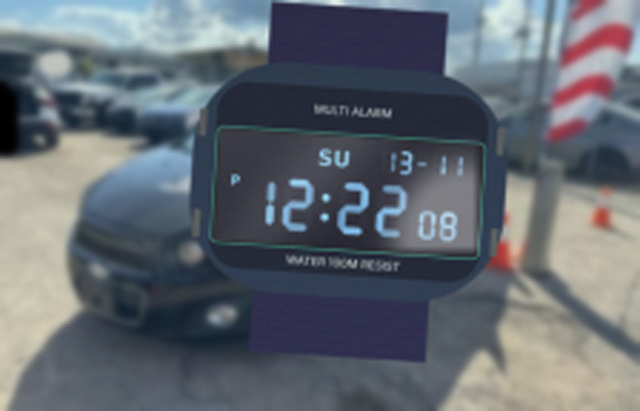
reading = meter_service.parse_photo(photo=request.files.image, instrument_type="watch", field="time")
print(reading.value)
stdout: 12:22:08
